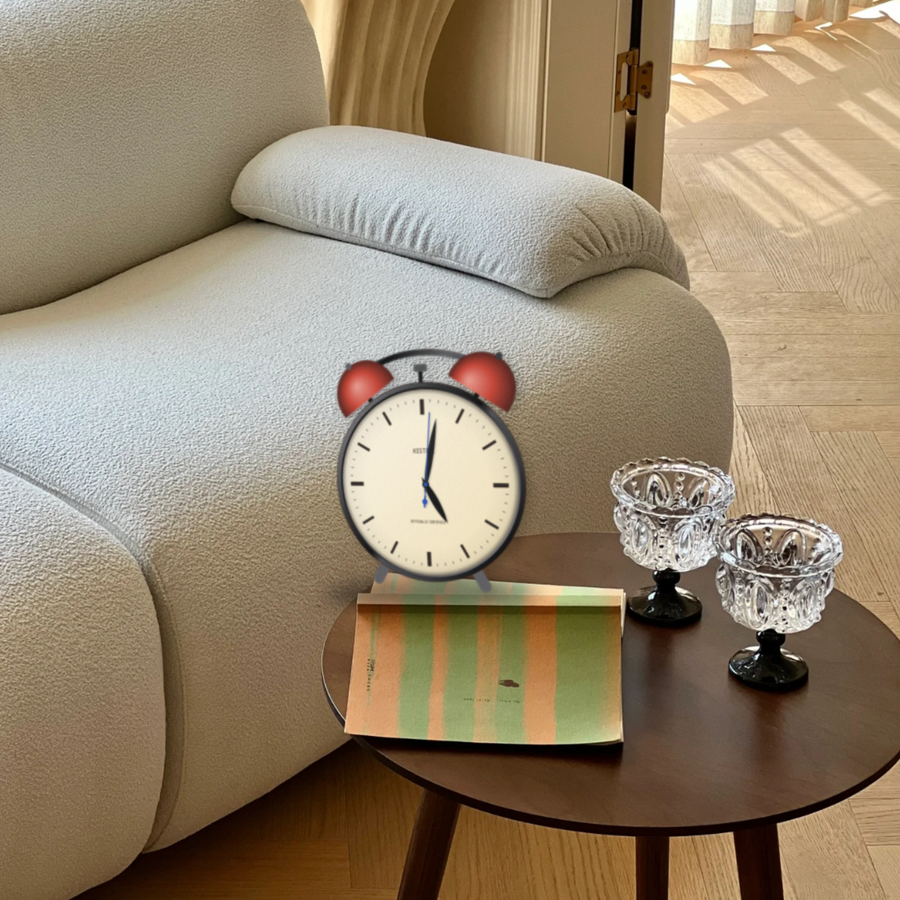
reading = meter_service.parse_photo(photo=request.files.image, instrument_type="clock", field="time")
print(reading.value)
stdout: 5:02:01
